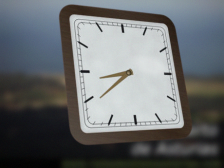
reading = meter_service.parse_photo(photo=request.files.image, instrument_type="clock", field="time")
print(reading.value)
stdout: 8:39
